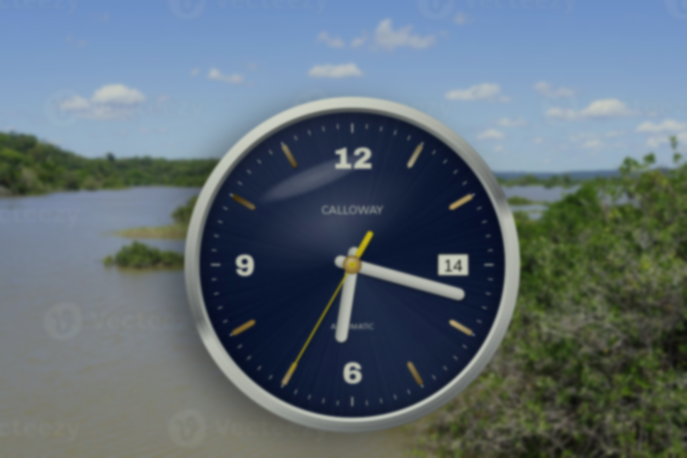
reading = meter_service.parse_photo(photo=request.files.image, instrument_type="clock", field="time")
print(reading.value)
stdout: 6:17:35
